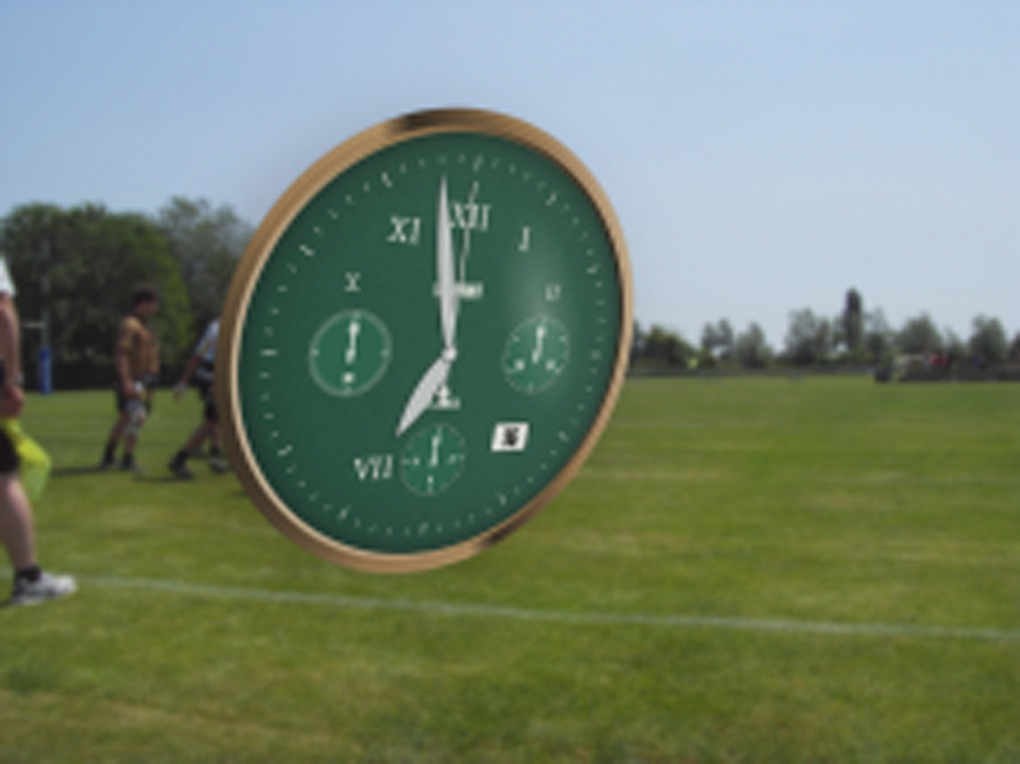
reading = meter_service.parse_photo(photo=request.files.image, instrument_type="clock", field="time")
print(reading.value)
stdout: 6:58
